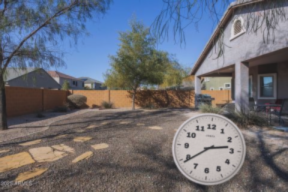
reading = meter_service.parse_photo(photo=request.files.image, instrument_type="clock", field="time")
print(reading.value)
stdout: 2:39
